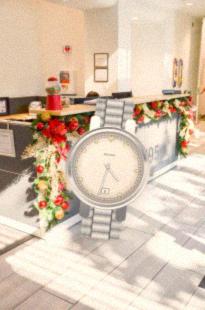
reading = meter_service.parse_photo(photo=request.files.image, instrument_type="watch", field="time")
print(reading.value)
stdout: 4:32
